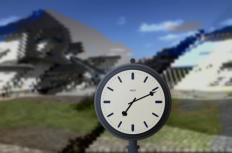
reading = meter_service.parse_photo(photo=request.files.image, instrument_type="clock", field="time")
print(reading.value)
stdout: 7:11
